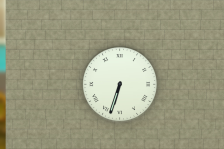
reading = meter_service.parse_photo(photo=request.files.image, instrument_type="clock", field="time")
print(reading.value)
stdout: 6:33
